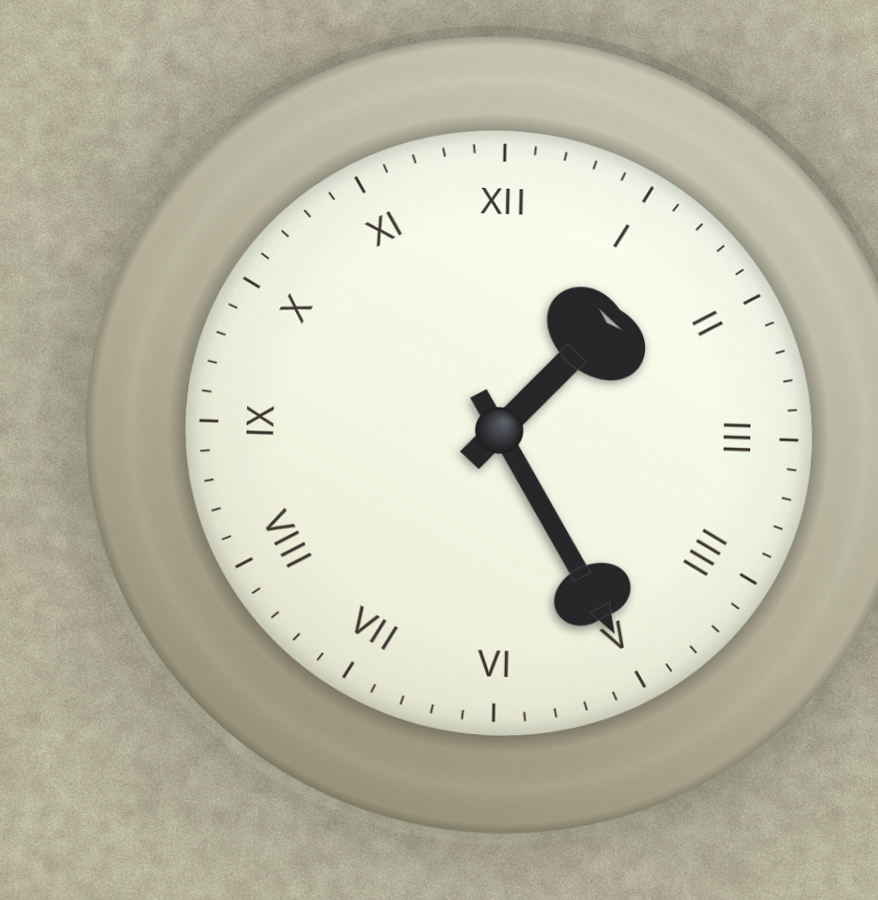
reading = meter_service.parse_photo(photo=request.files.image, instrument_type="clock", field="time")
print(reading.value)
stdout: 1:25
